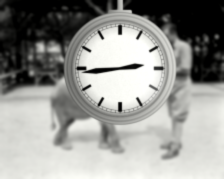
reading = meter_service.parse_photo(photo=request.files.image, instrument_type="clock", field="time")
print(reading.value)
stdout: 2:44
